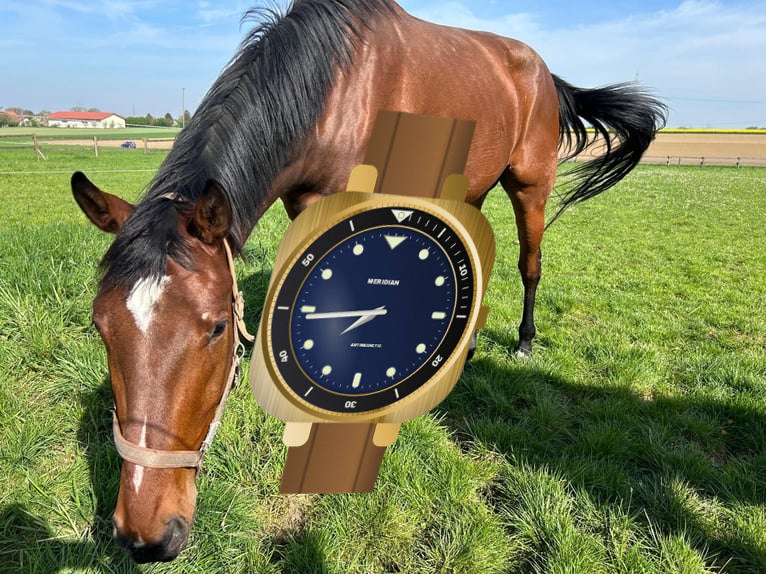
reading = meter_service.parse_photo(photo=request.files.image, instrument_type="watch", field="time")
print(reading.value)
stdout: 7:44
